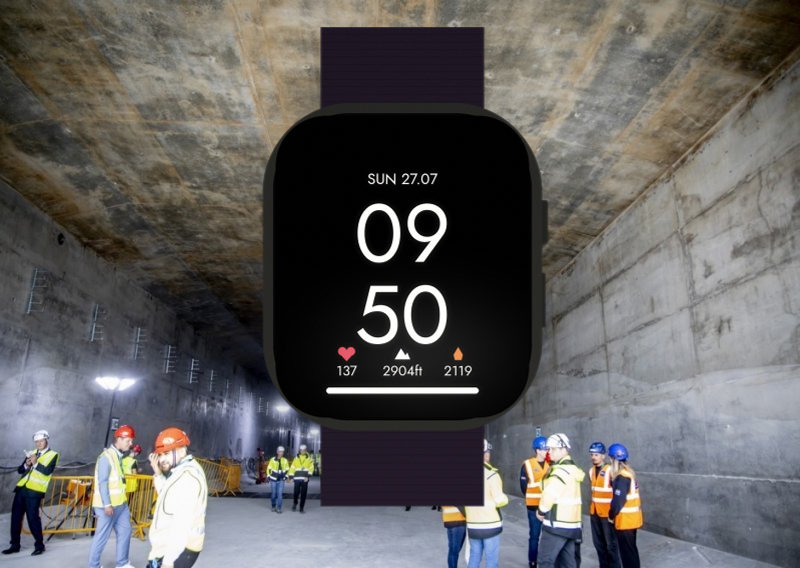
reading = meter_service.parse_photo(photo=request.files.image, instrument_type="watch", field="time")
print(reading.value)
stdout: 9:50
